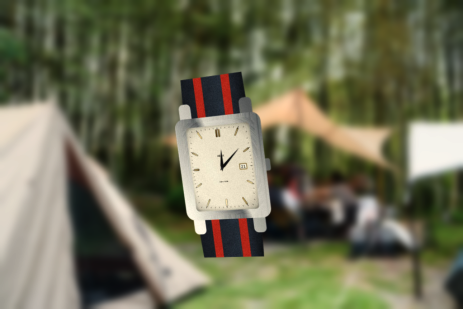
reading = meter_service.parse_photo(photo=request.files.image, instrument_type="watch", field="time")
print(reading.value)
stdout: 12:08
